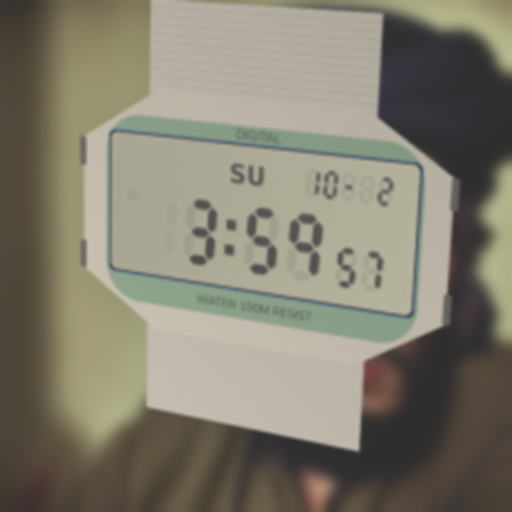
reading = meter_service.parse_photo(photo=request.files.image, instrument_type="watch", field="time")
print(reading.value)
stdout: 3:59:57
